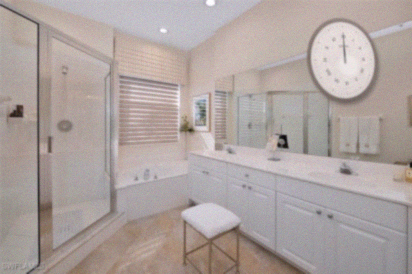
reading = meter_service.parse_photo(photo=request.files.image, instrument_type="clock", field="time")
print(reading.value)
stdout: 12:00
